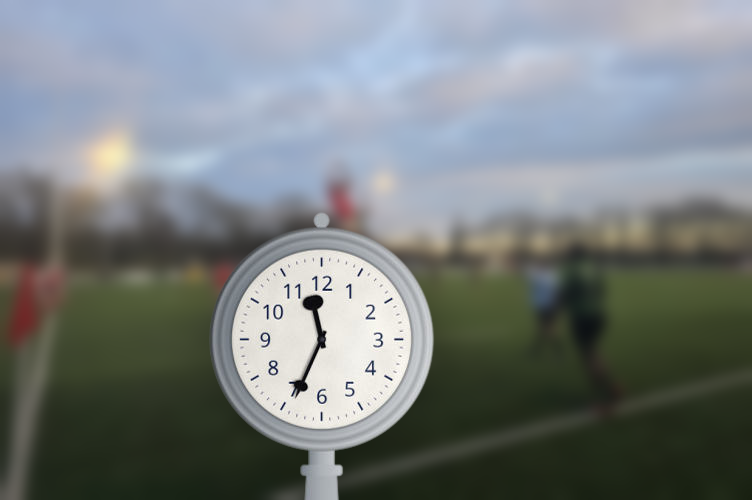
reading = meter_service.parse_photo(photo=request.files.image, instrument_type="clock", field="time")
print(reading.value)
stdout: 11:34
